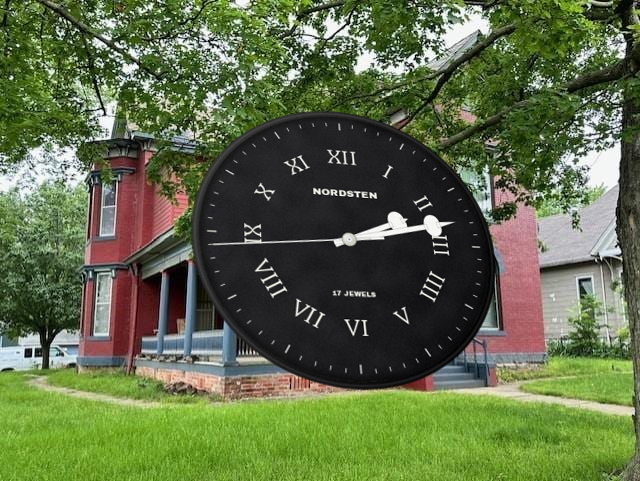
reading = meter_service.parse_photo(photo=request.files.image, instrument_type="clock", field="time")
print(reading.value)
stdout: 2:12:44
